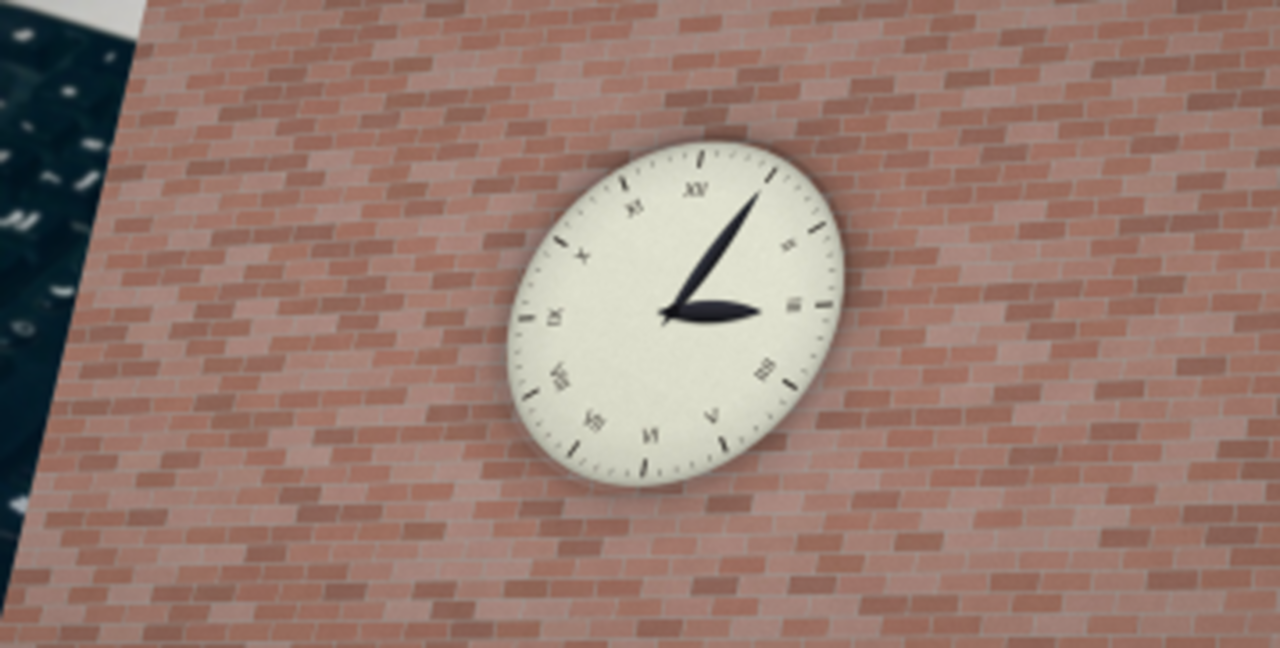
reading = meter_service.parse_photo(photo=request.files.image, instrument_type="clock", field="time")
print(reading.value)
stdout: 3:05
